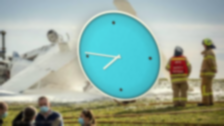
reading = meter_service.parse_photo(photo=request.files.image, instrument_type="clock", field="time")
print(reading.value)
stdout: 7:46
